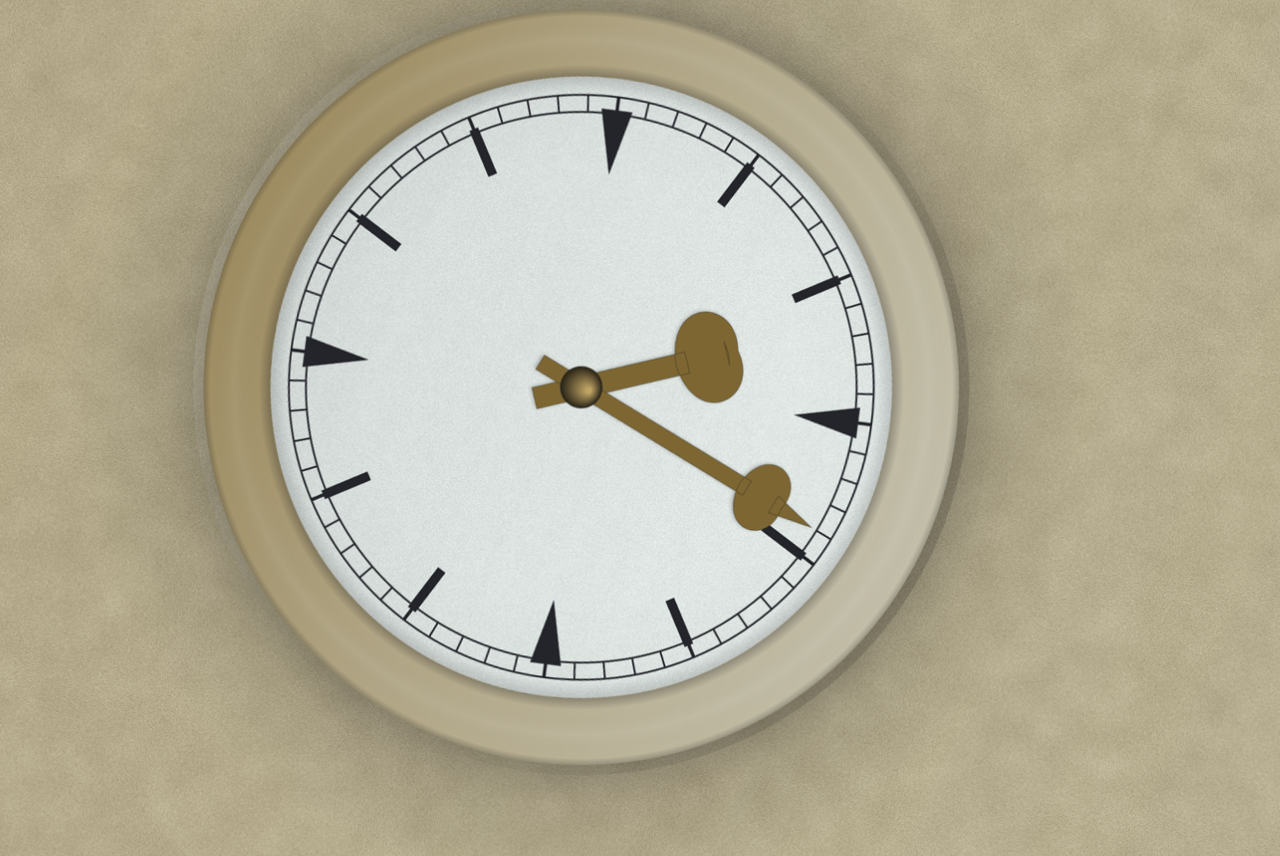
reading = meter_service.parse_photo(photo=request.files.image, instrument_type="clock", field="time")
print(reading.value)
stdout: 2:19
